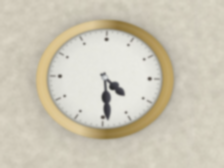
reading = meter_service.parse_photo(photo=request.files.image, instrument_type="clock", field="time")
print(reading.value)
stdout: 4:29
